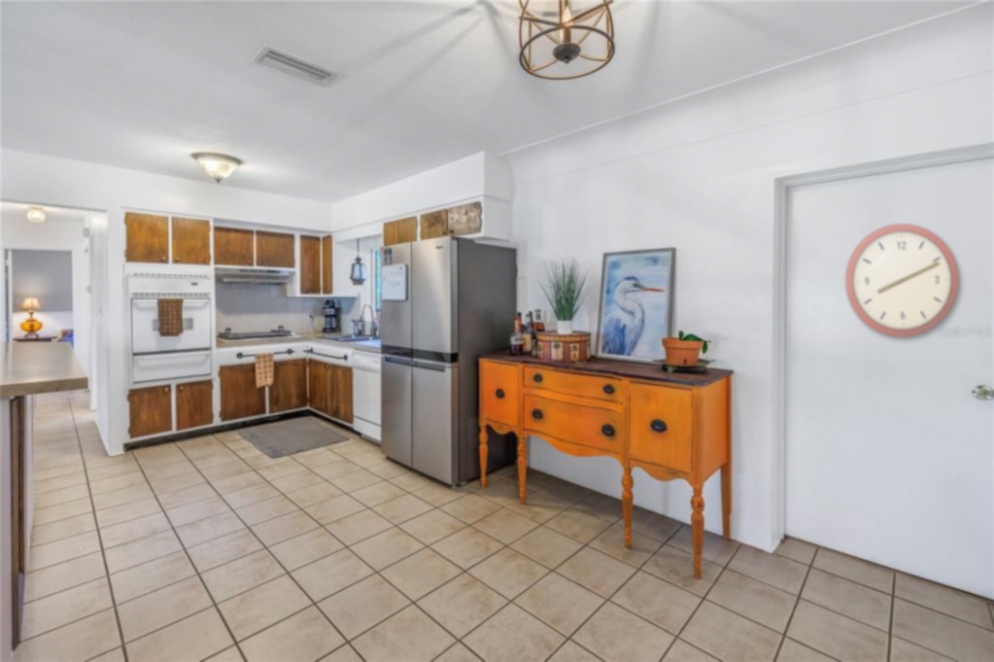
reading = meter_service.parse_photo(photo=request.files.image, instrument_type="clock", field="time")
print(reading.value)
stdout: 8:11
